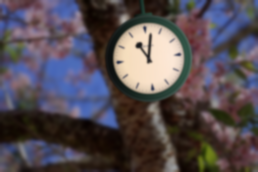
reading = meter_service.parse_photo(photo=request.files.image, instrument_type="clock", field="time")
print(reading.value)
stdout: 11:02
